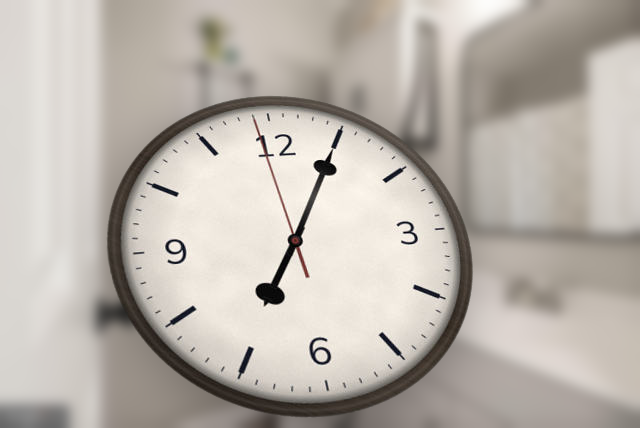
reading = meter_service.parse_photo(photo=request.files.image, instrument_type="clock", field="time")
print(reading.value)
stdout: 7:04:59
